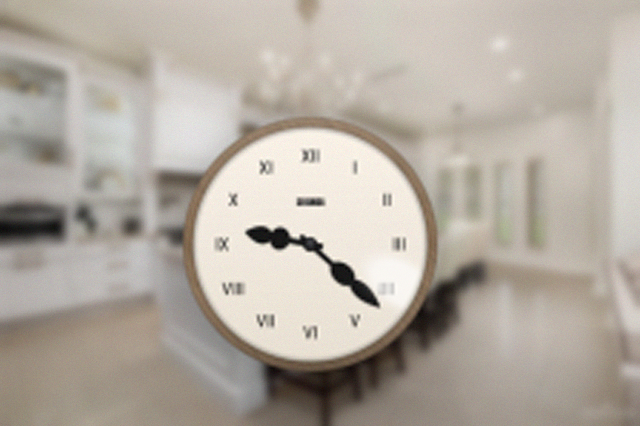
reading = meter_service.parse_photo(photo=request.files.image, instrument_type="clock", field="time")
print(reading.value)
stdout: 9:22
